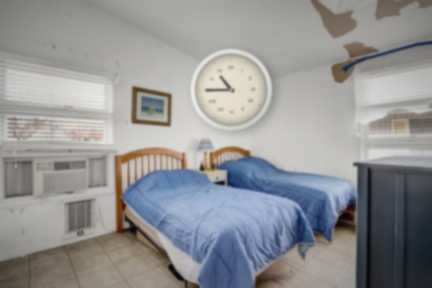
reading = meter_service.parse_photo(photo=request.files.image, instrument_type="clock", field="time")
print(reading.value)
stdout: 10:45
